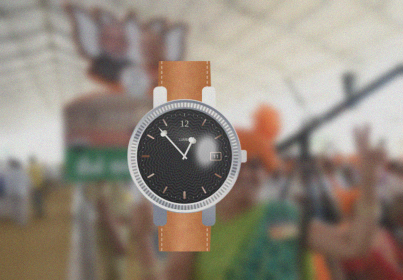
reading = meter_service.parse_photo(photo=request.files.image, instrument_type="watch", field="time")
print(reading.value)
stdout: 12:53
